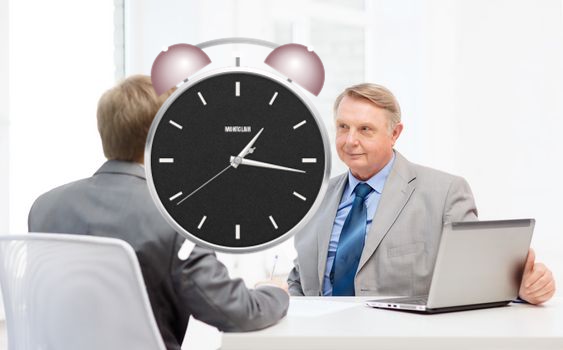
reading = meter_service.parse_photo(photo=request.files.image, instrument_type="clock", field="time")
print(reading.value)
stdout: 1:16:39
